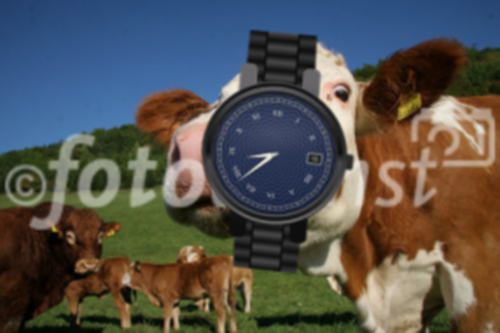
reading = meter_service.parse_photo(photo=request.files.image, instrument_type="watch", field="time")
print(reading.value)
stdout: 8:38
